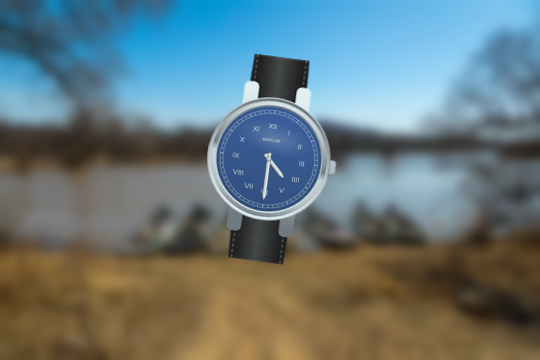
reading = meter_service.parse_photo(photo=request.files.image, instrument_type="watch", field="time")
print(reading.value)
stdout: 4:30
